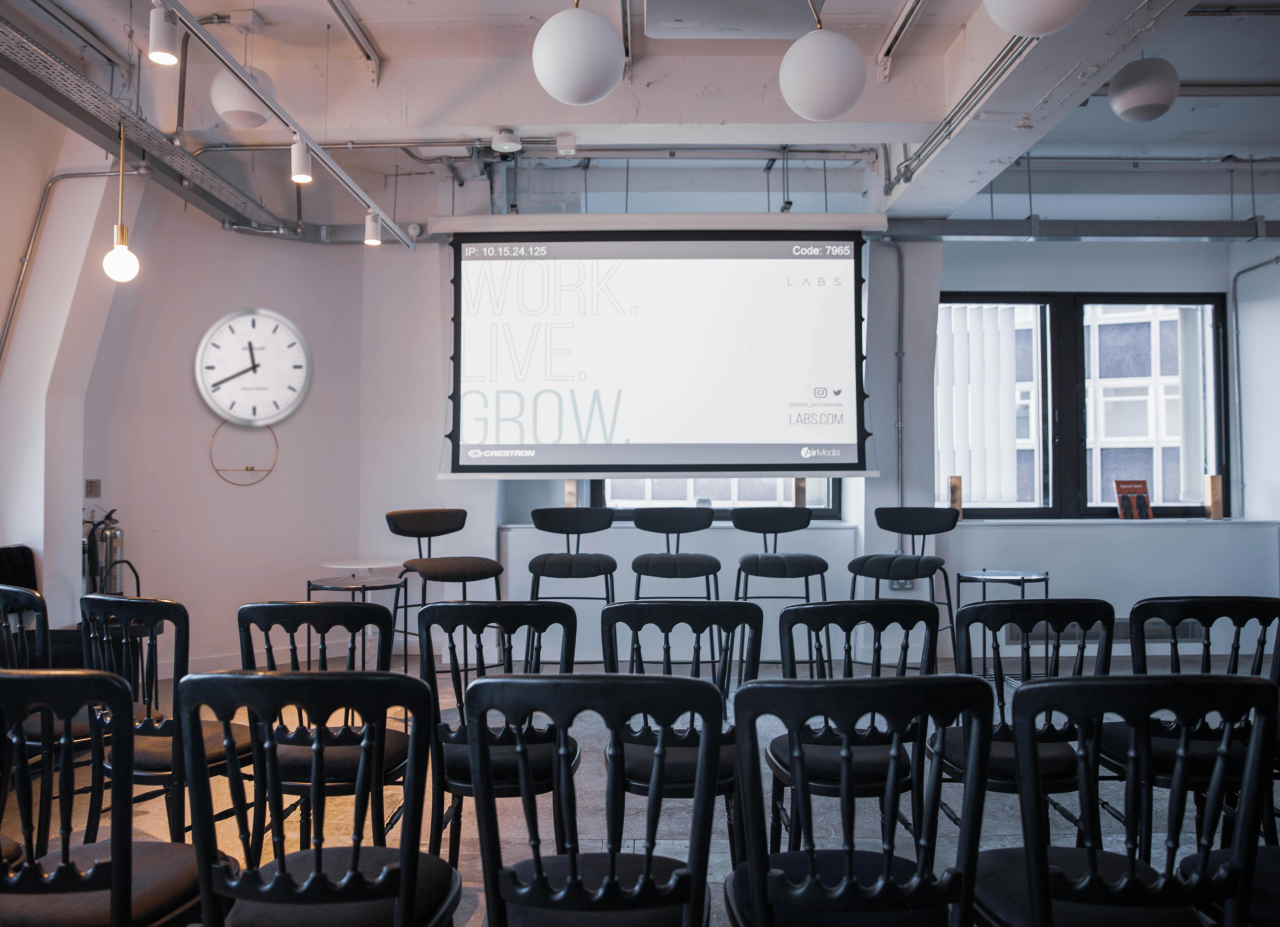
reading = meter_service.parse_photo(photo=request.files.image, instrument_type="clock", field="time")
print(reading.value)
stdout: 11:41
